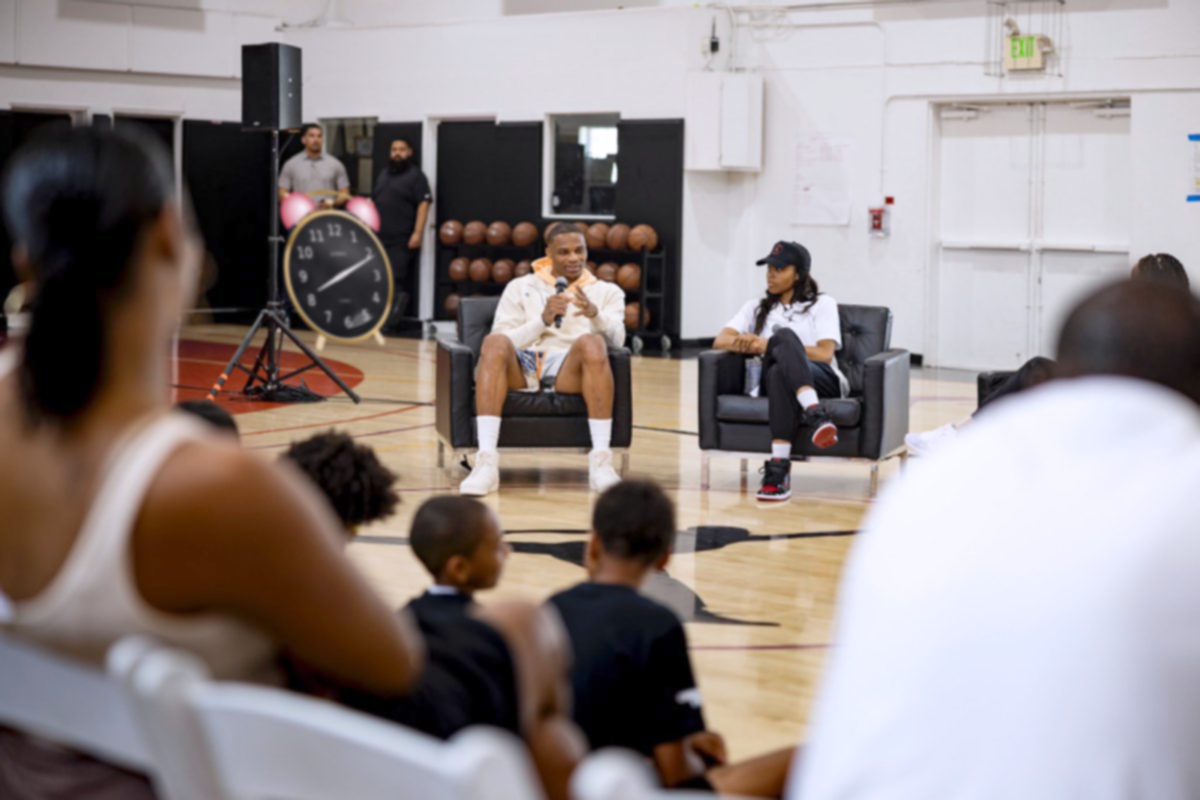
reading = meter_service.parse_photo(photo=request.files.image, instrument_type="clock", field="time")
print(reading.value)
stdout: 8:11
